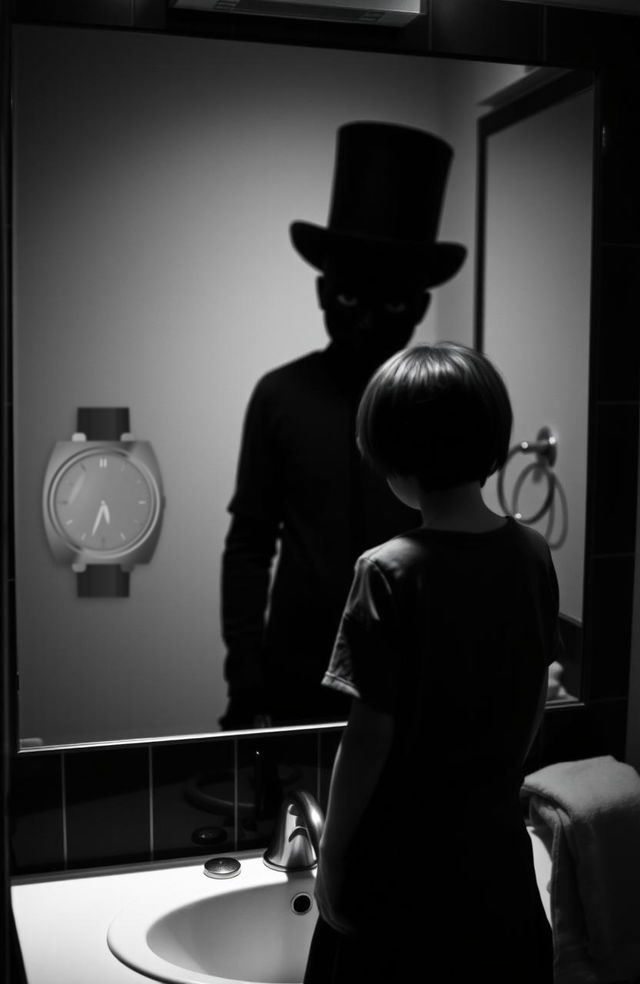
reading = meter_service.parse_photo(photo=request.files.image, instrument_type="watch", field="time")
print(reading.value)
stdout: 5:33
